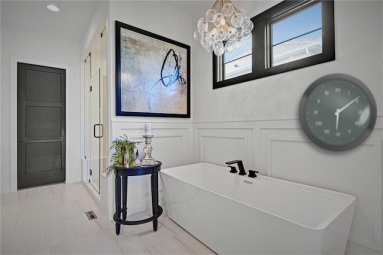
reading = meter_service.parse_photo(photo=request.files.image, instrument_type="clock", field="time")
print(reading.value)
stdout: 6:09
